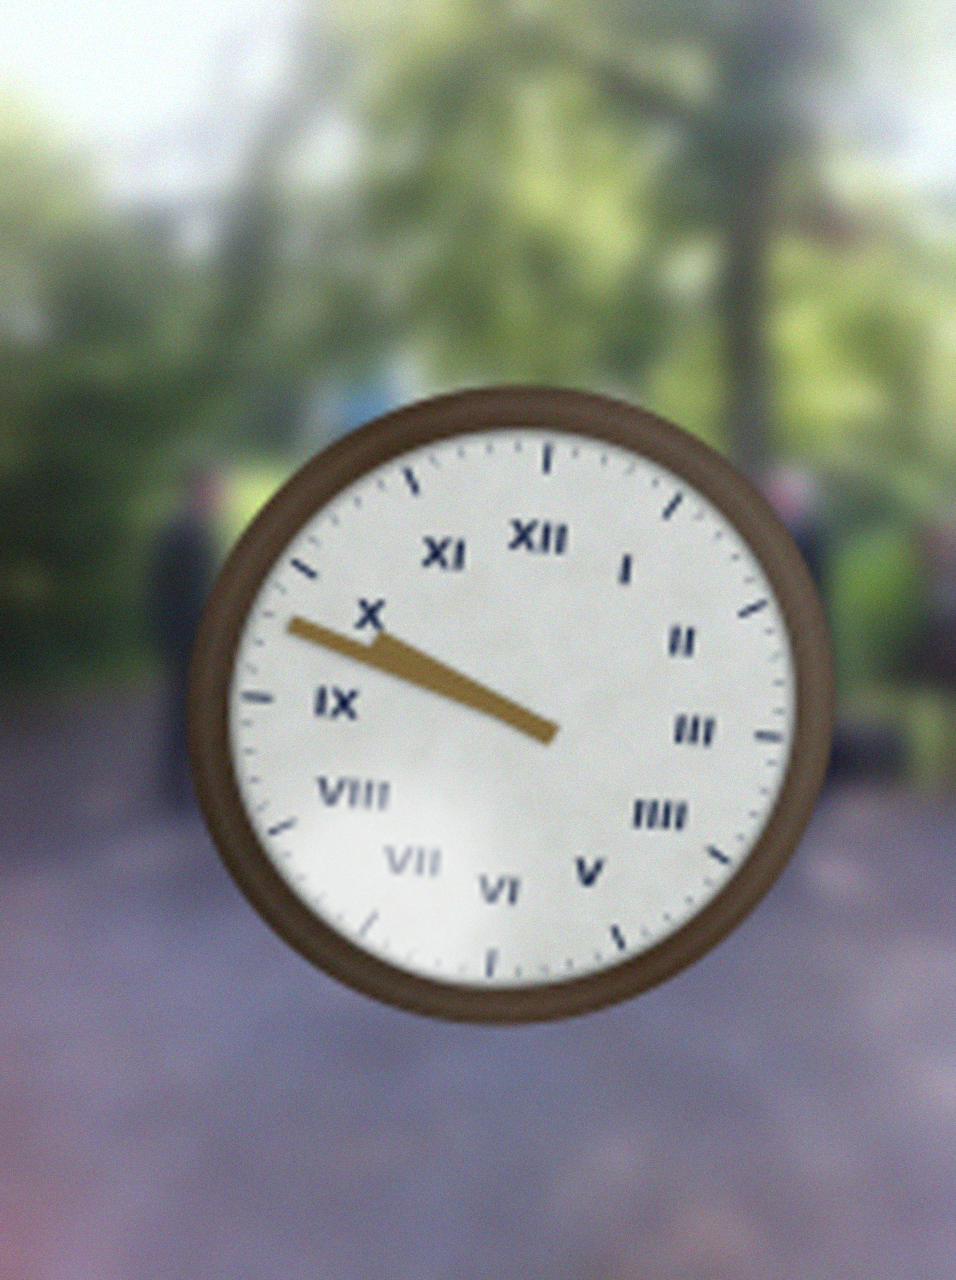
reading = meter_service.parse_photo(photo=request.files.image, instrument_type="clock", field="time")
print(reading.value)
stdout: 9:48
